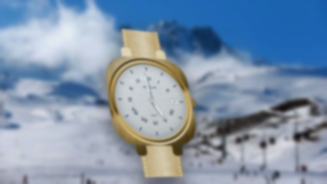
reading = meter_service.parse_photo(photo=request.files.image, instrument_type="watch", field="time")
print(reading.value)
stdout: 4:59
